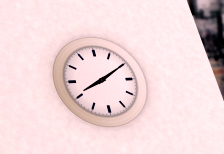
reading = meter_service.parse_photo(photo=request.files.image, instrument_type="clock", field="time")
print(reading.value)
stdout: 8:10
